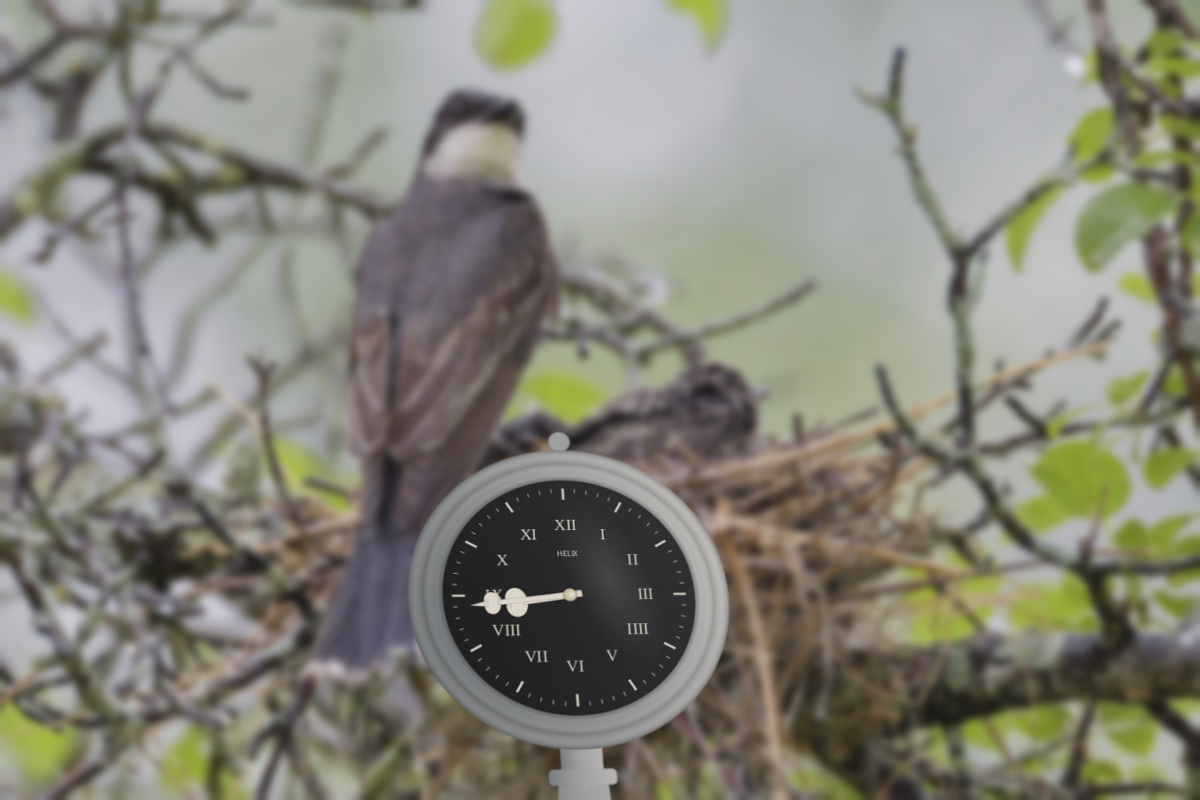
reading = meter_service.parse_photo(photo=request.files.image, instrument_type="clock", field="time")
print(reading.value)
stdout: 8:44
